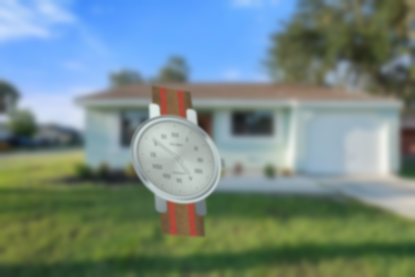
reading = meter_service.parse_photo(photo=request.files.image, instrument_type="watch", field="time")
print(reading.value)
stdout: 4:51
